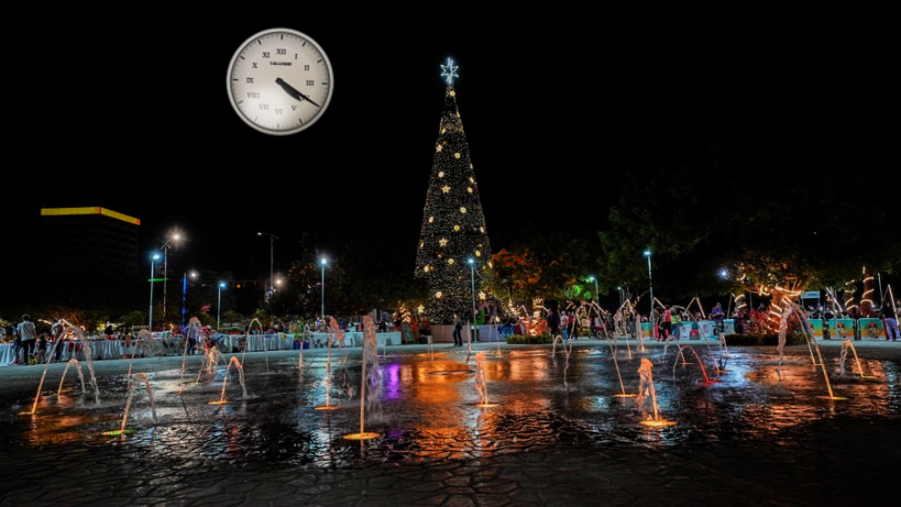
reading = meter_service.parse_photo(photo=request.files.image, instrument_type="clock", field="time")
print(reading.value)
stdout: 4:20
